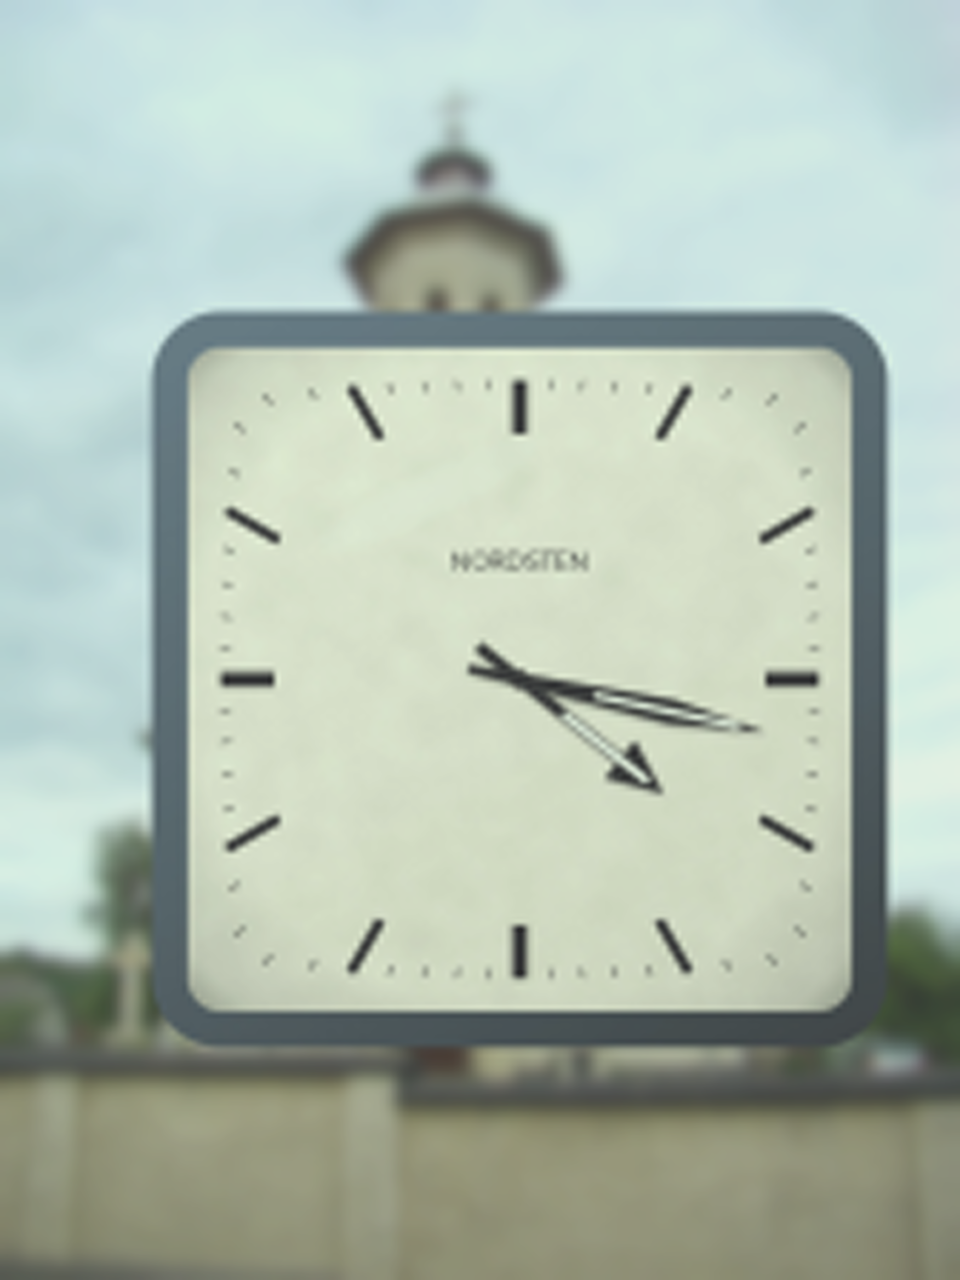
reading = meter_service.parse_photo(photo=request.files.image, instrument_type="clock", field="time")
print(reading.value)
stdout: 4:17
